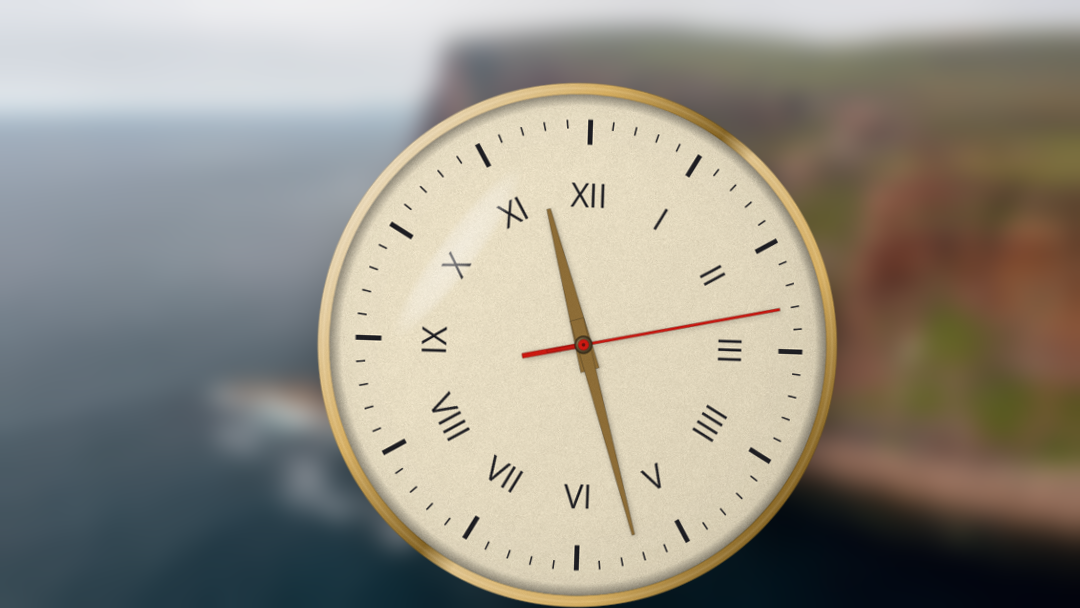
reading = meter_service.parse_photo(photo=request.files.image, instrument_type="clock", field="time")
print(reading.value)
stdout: 11:27:13
